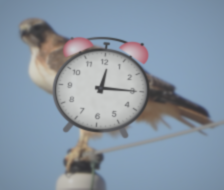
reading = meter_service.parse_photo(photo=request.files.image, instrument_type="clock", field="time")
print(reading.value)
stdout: 12:15
